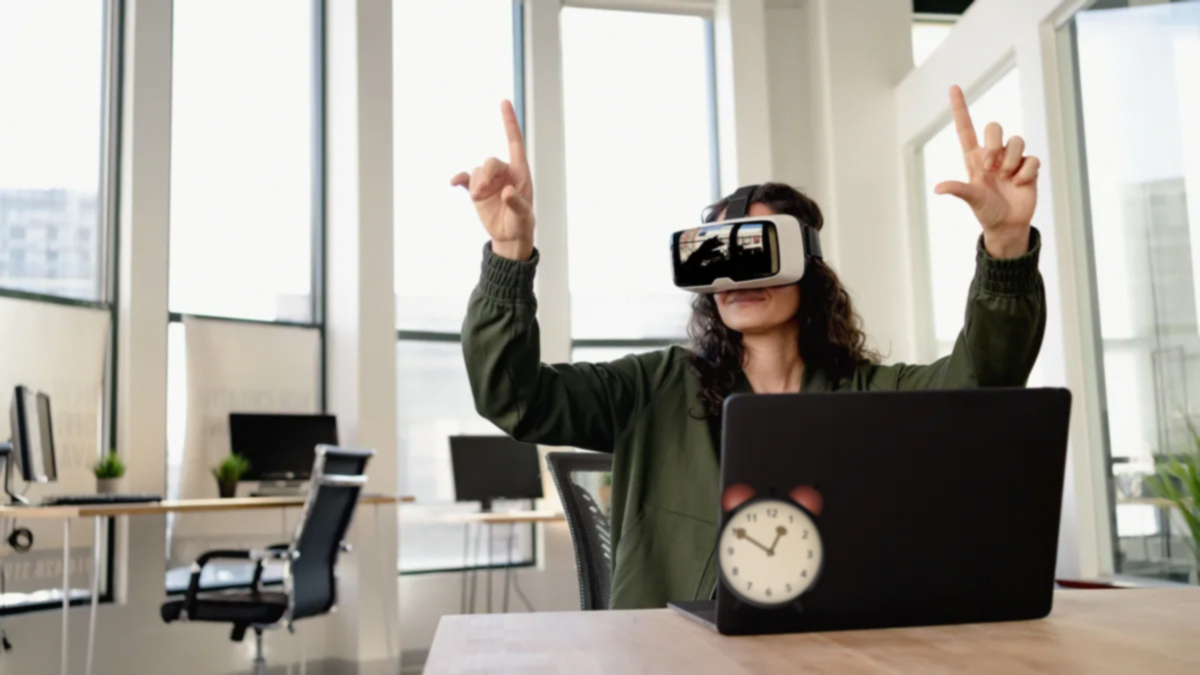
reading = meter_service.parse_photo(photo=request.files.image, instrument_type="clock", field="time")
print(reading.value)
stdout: 12:50
